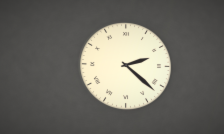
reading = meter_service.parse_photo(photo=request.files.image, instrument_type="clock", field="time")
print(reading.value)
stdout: 2:22
